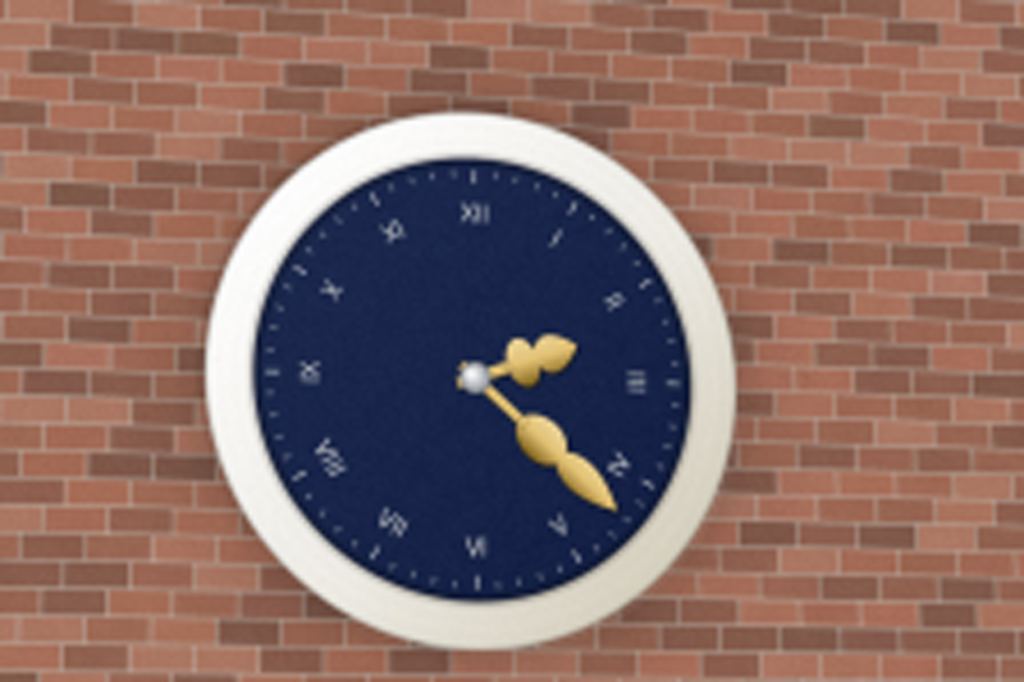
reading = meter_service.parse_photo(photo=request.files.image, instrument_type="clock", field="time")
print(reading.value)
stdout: 2:22
